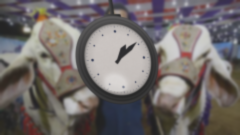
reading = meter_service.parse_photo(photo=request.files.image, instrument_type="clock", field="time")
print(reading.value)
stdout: 1:09
